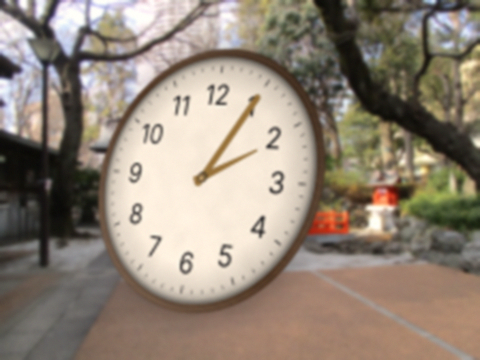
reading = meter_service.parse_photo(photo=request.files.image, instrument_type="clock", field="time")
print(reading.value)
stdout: 2:05
